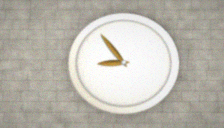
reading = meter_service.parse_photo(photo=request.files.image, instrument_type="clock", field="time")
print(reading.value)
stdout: 8:54
